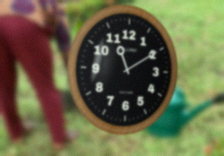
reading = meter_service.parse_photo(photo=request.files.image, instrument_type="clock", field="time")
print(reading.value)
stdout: 11:10
